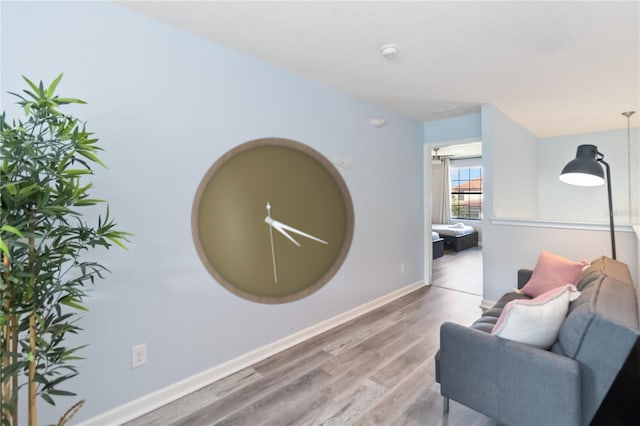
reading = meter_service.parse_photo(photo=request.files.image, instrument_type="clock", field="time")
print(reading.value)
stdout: 4:18:29
